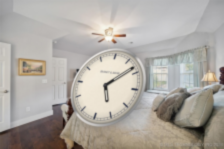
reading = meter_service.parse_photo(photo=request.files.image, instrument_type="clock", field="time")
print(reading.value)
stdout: 5:08
